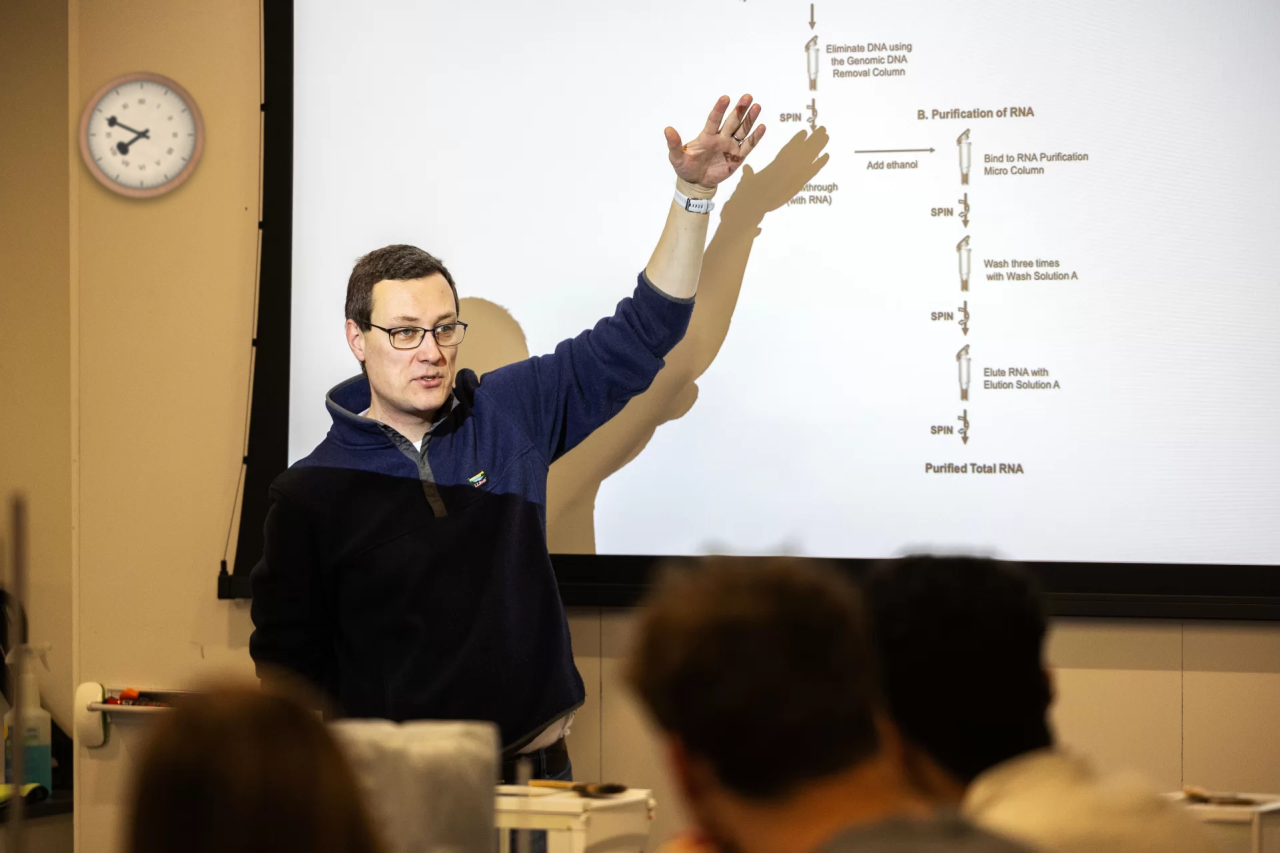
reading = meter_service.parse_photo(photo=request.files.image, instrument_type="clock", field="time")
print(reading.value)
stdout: 7:49
